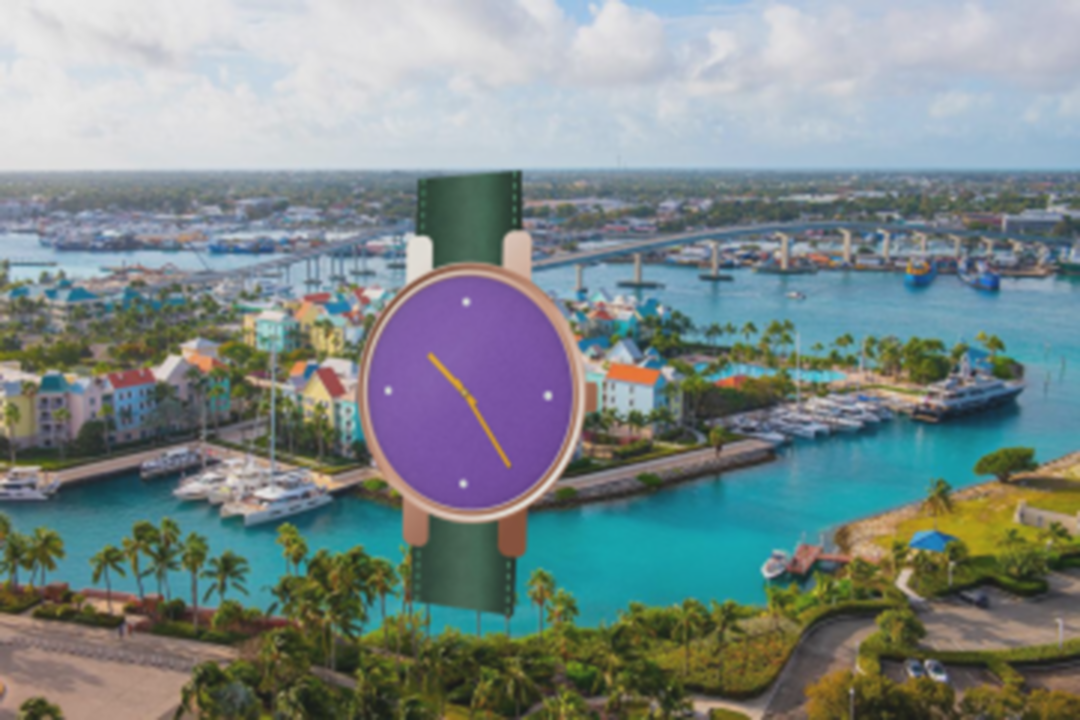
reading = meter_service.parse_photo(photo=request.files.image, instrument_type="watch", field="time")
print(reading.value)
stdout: 10:24
